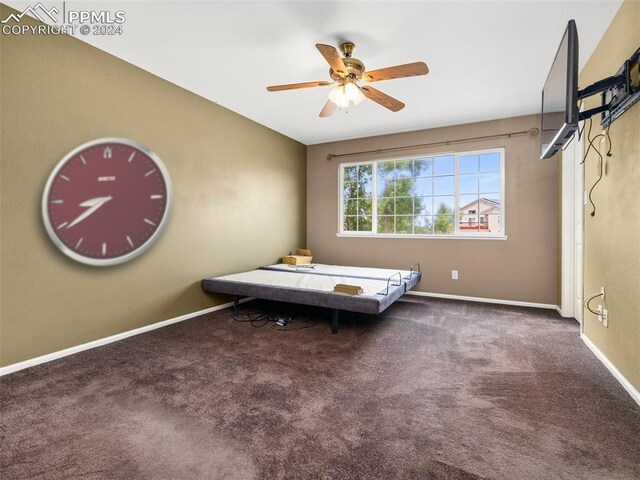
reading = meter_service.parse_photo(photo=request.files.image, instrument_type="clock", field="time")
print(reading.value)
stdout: 8:39
